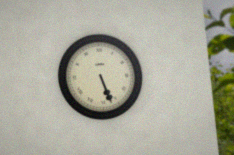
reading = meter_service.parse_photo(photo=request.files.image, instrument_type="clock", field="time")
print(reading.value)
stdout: 5:27
